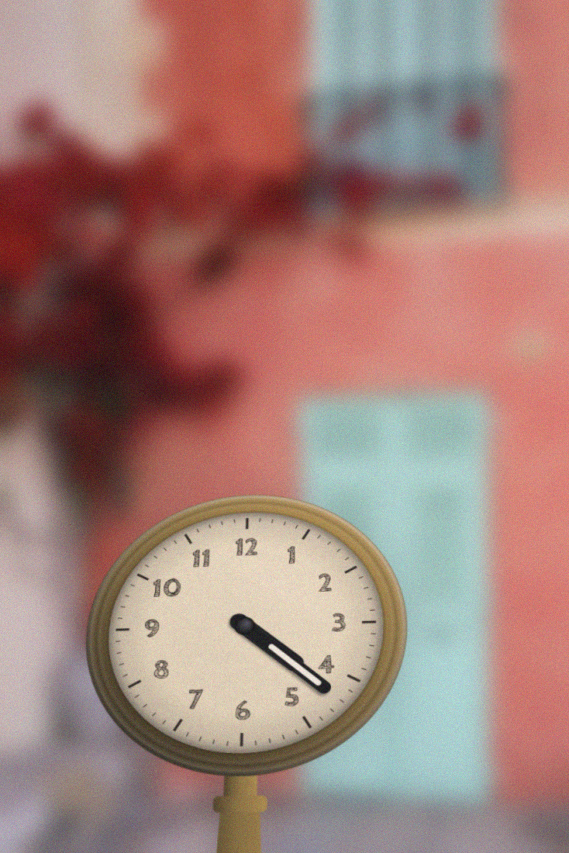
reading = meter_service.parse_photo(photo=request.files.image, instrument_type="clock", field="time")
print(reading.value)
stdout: 4:22
